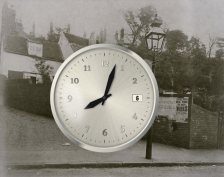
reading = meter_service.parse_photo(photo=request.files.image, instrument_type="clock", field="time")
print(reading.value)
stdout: 8:03
